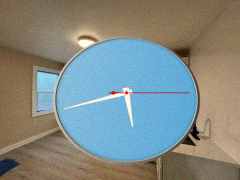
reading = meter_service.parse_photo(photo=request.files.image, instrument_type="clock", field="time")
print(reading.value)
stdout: 5:42:15
